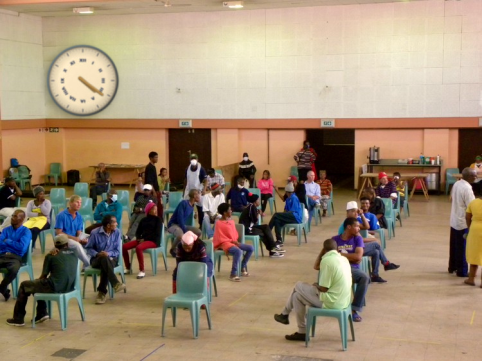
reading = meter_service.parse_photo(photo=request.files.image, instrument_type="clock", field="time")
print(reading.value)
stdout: 4:21
